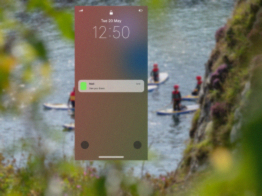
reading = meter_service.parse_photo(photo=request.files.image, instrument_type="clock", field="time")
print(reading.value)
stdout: 12:50
